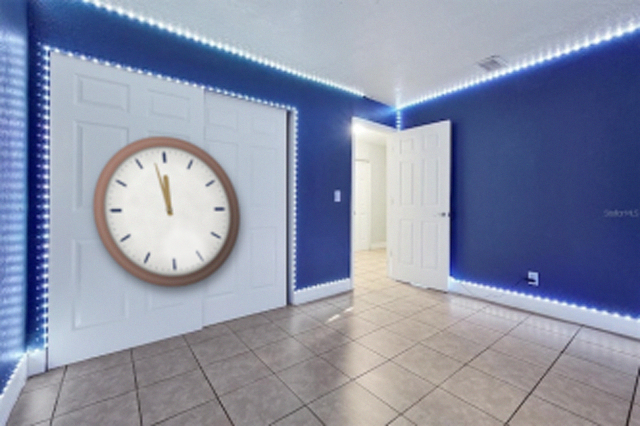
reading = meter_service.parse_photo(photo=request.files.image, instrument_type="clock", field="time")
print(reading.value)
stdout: 11:58
